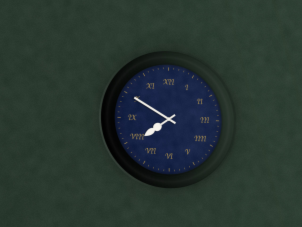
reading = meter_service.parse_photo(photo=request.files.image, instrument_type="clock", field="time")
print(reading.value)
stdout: 7:50
